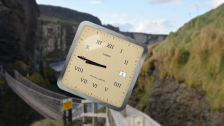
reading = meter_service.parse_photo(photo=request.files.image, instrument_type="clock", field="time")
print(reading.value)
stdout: 8:45
